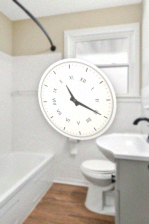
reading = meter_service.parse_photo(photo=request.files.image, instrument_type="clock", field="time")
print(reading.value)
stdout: 10:15
